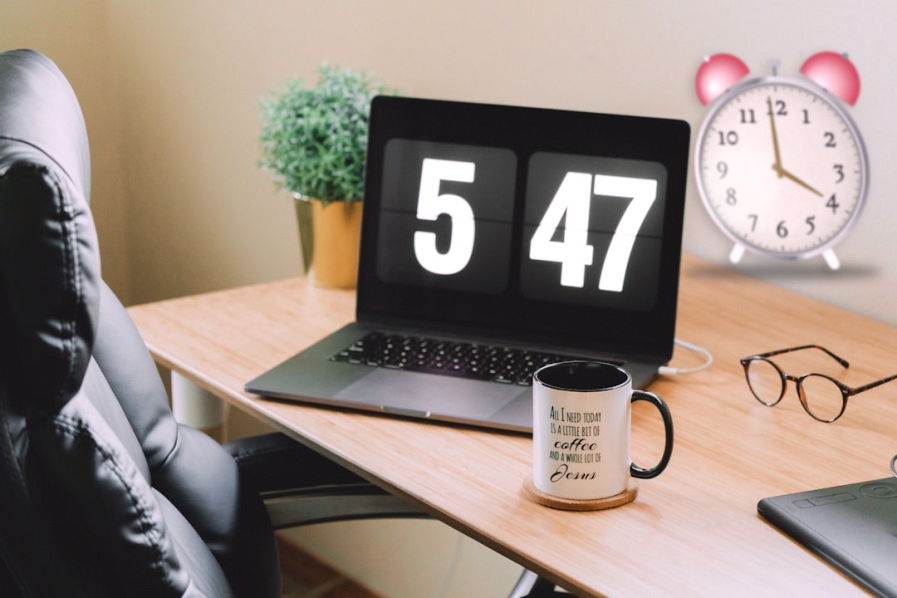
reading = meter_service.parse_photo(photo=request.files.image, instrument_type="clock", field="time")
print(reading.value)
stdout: 3:59
